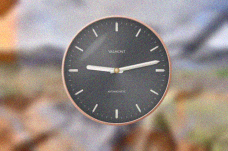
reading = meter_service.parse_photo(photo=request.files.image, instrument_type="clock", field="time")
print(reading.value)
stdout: 9:13
